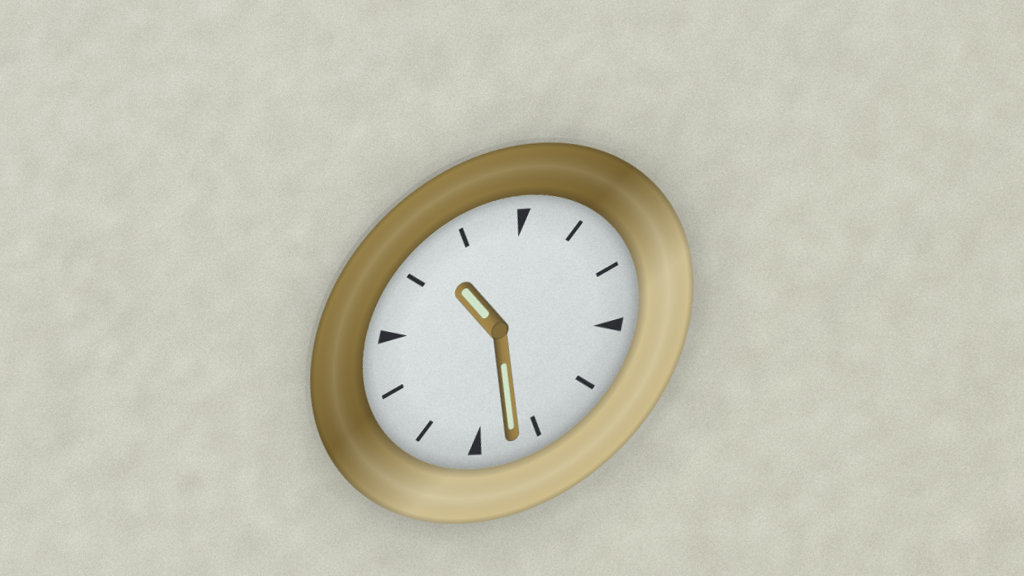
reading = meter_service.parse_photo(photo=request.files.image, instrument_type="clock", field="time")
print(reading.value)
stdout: 10:27
